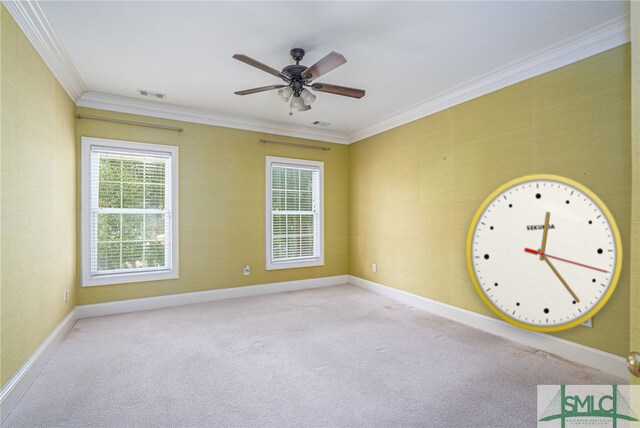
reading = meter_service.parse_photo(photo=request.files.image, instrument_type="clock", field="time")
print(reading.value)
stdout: 12:24:18
